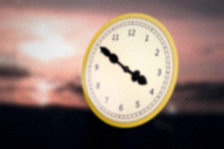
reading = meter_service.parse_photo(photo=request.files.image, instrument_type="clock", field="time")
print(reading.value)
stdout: 3:50
